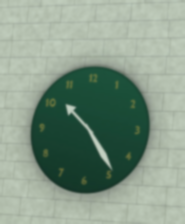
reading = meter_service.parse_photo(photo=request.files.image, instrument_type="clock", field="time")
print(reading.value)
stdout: 10:24
